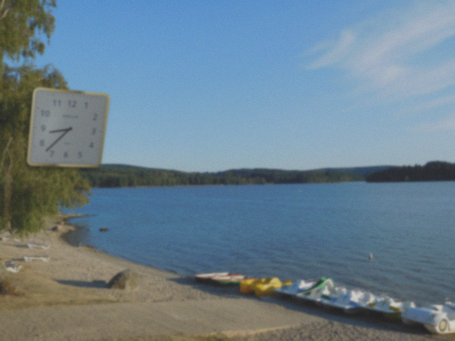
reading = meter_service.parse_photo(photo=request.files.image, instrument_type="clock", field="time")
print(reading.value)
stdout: 8:37
